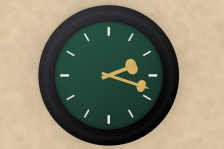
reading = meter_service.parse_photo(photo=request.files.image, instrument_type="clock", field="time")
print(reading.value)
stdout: 2:18
